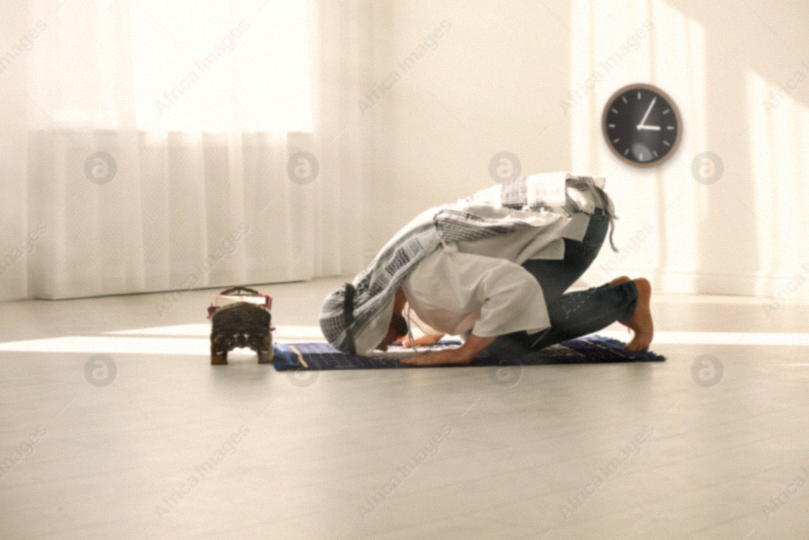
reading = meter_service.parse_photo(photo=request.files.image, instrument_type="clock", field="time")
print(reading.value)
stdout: 3:05
